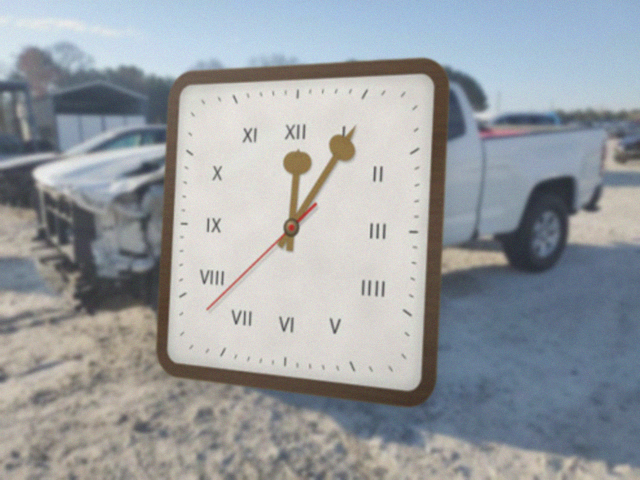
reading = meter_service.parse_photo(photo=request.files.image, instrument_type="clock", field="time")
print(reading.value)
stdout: 12:05:38
